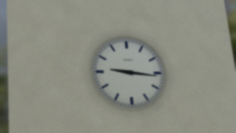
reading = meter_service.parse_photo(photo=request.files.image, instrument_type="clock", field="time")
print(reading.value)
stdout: 9:16
